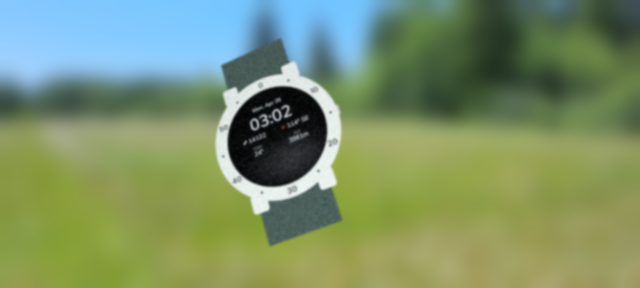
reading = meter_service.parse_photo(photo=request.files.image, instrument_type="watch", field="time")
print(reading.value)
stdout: 3:02
